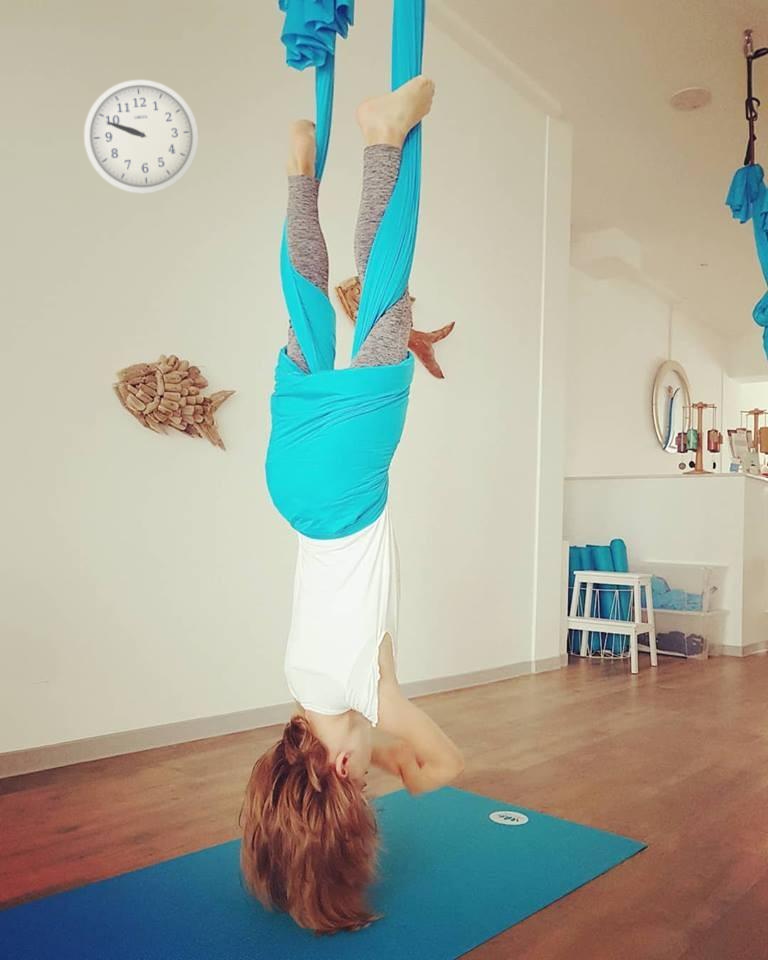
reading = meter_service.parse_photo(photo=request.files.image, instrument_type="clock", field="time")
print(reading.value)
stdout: 9:49
